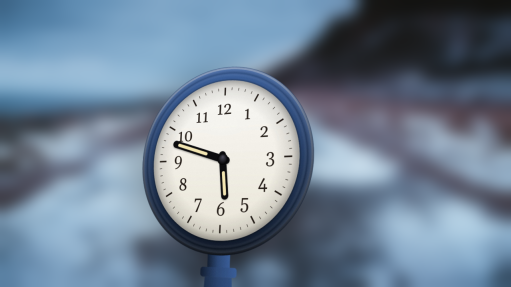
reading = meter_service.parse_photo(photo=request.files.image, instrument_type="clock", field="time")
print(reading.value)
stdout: 5:48
